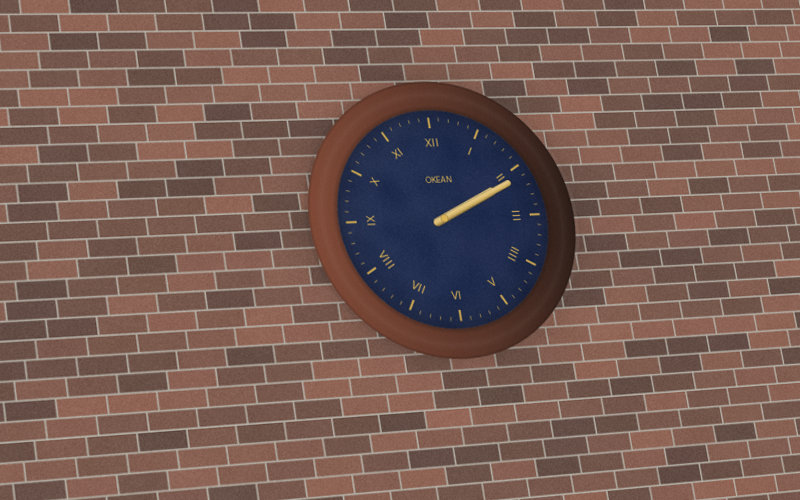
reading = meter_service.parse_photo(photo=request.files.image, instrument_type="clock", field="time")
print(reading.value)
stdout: 2:11
